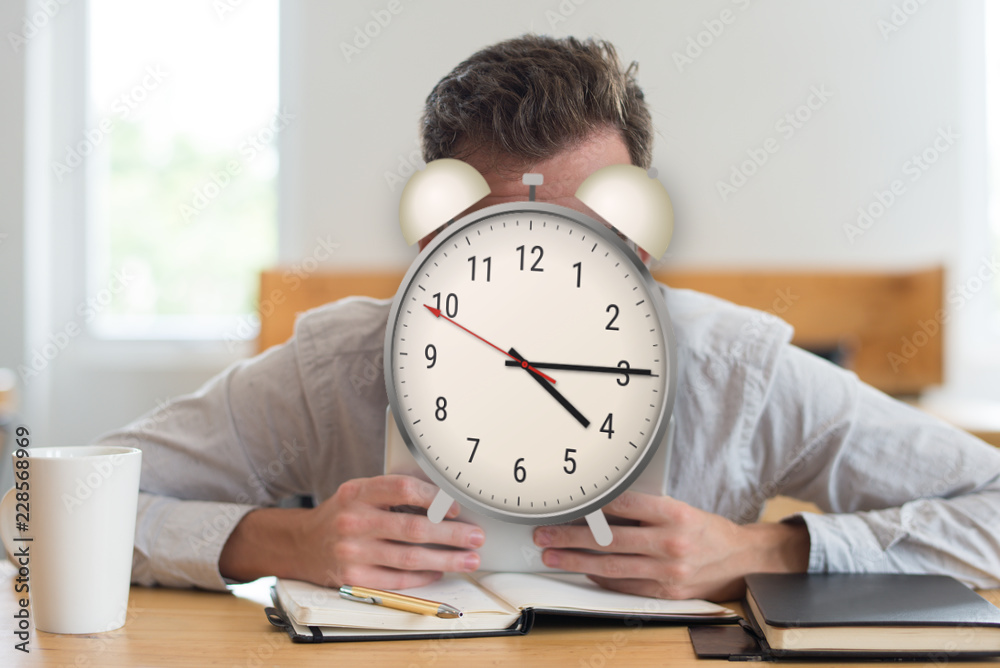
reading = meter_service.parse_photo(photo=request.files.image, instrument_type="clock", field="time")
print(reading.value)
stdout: 4:14:49
